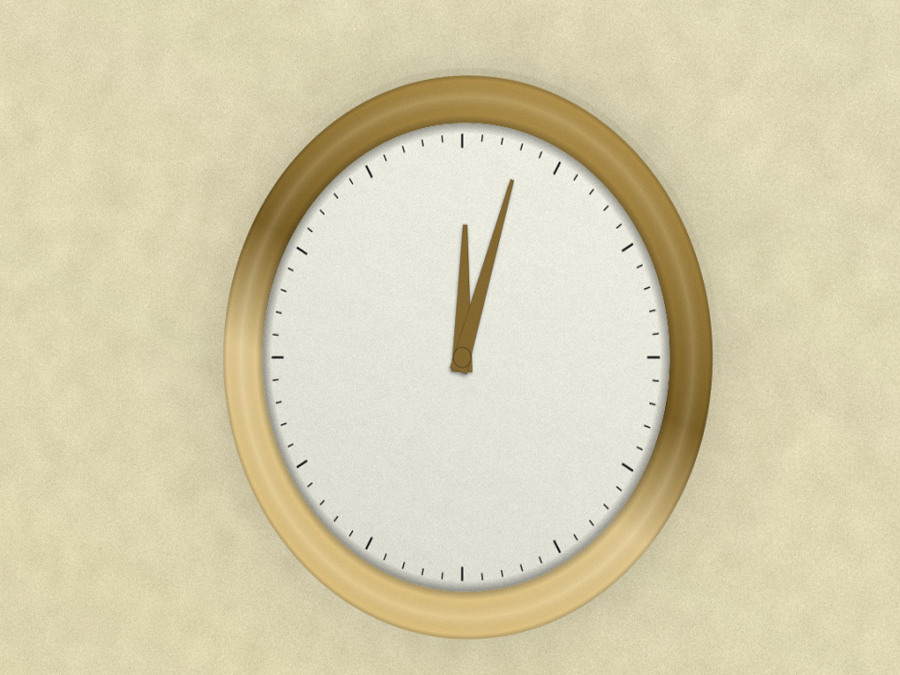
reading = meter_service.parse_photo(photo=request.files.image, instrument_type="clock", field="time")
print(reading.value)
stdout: 12:03
